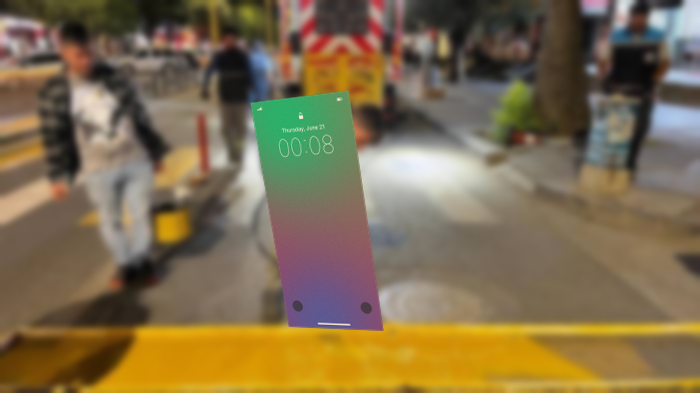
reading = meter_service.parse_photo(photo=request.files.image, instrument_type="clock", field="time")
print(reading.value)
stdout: 0:08
